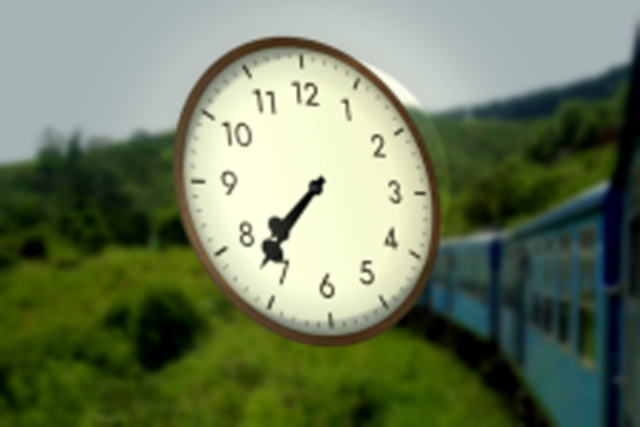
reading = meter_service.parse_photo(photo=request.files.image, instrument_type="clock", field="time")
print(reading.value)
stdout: 7:37
